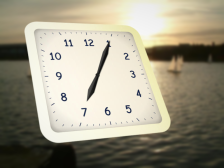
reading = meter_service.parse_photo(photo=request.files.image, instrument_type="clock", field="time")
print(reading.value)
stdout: 7:05
